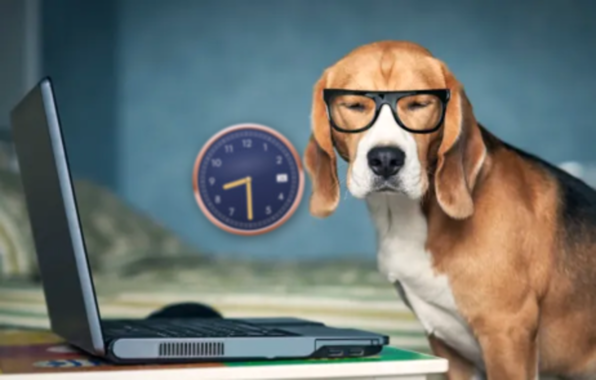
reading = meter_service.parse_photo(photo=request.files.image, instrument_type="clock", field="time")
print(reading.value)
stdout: 8:30
